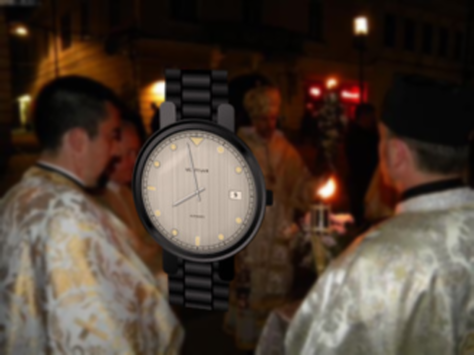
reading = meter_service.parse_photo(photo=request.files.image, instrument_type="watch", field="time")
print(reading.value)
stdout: 7:58
